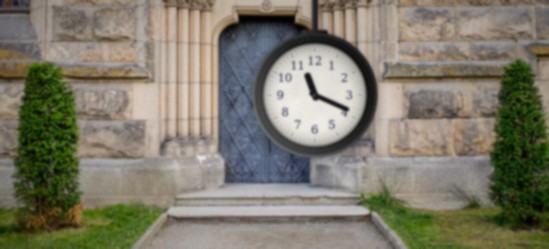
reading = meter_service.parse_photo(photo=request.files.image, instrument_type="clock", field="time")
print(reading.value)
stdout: 11:19
